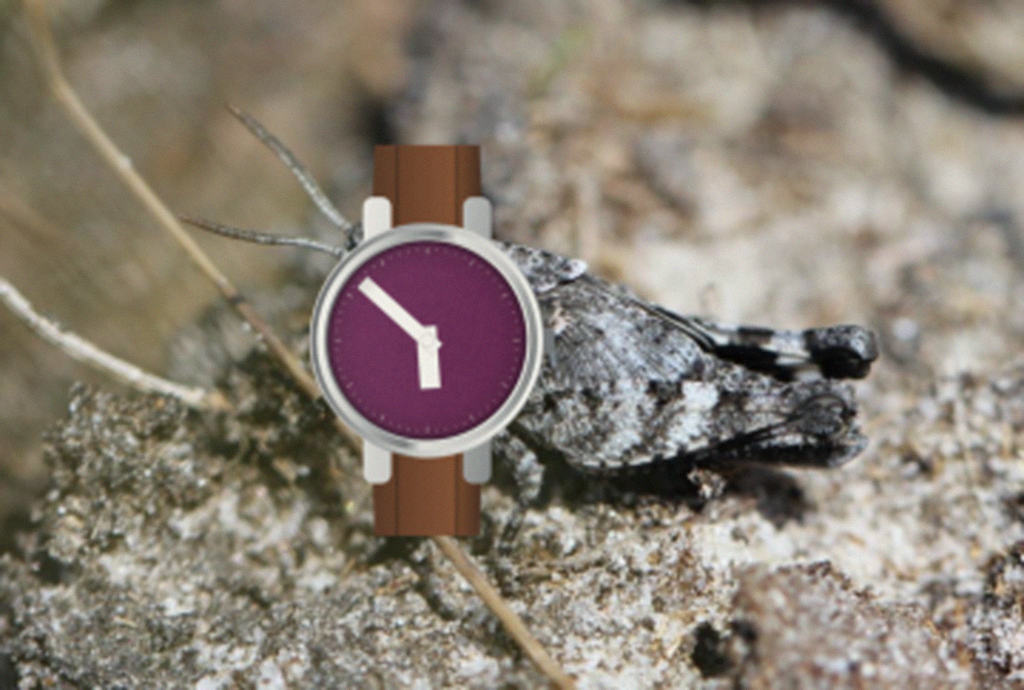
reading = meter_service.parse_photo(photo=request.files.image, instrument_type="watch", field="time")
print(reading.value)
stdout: 5:52
